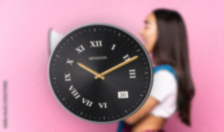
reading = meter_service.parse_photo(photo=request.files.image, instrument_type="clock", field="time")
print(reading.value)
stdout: 10:11
